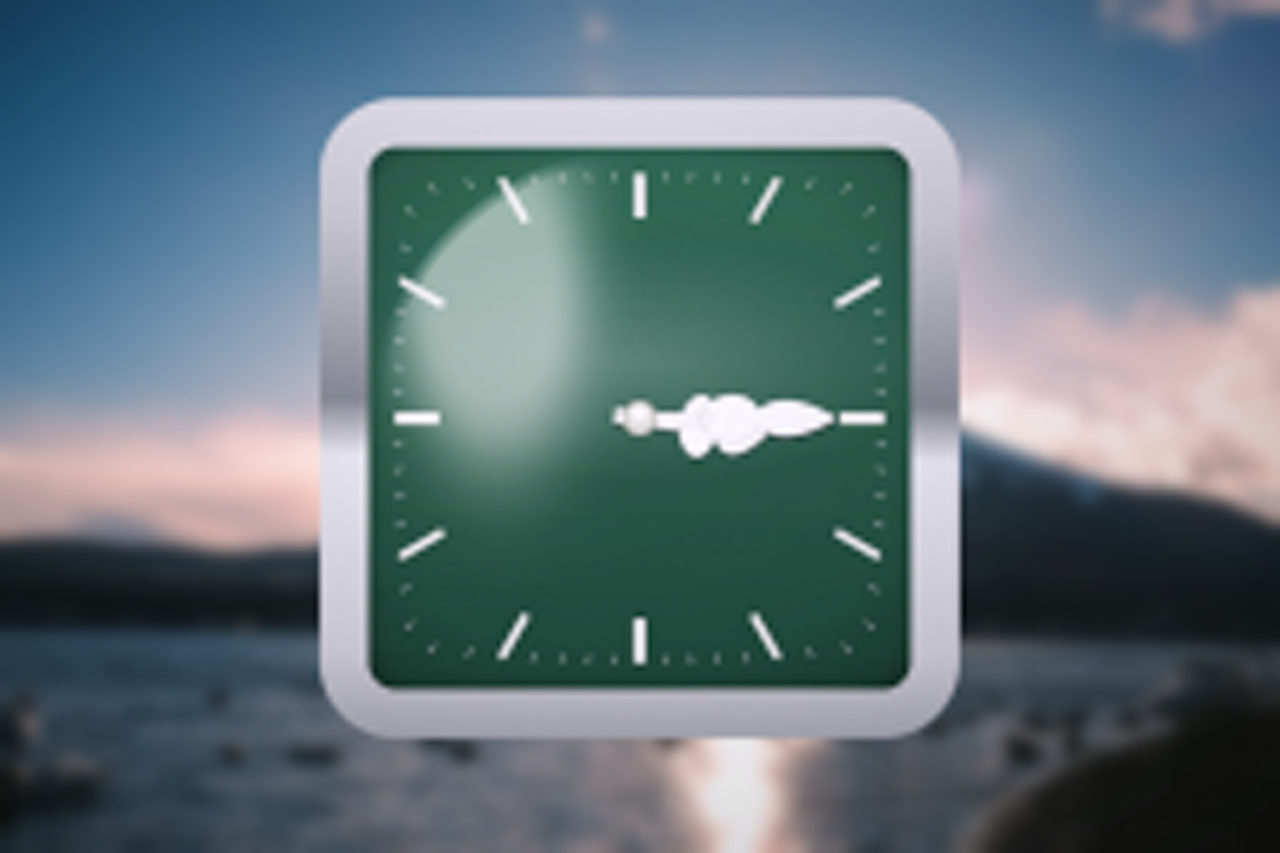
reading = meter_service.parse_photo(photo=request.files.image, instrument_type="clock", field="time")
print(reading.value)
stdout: 3:15
